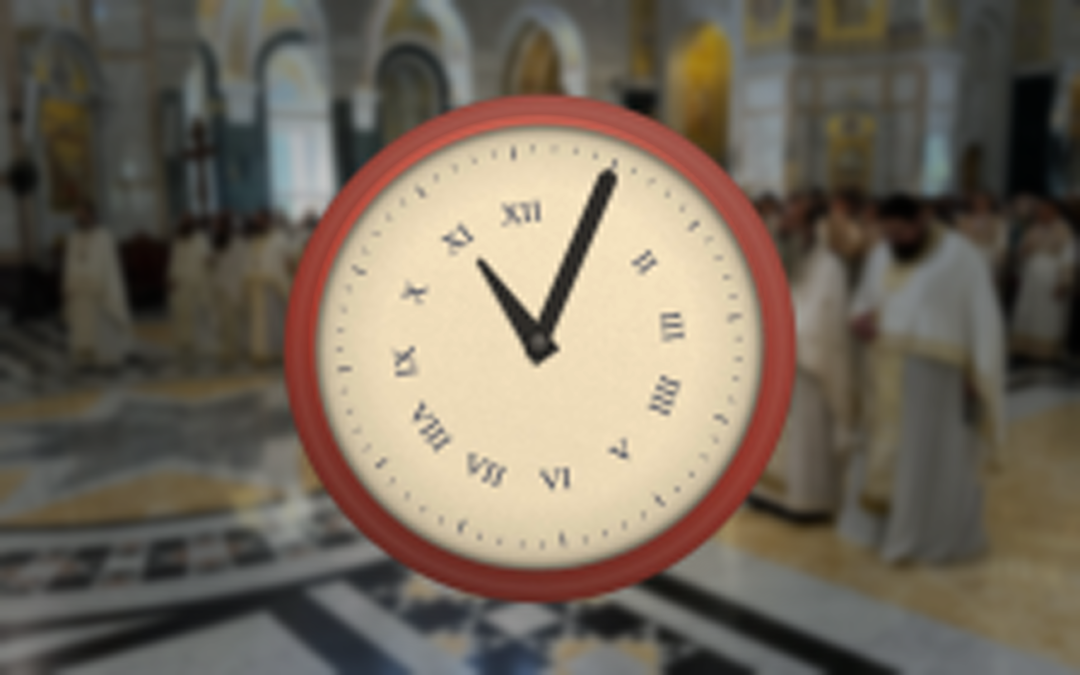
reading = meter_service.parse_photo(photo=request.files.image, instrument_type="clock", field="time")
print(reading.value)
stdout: 11:05
